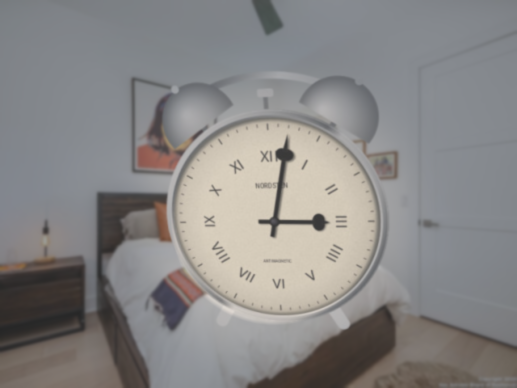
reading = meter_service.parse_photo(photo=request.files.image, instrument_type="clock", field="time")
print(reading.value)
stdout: 3:02
